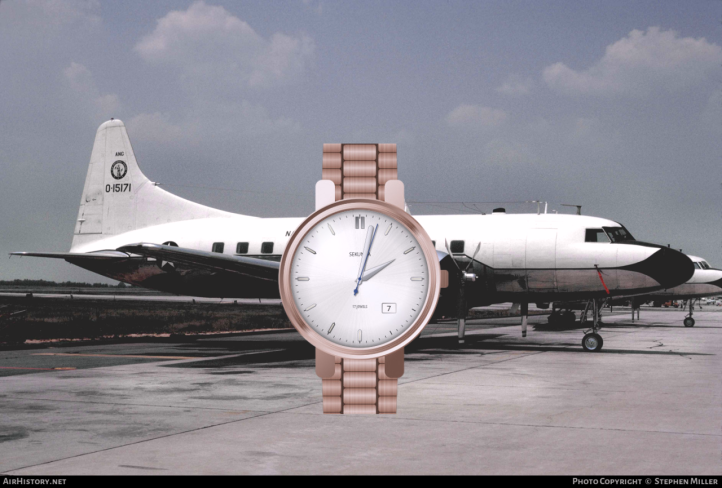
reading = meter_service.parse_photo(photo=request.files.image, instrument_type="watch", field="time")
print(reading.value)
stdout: 2:02:03
